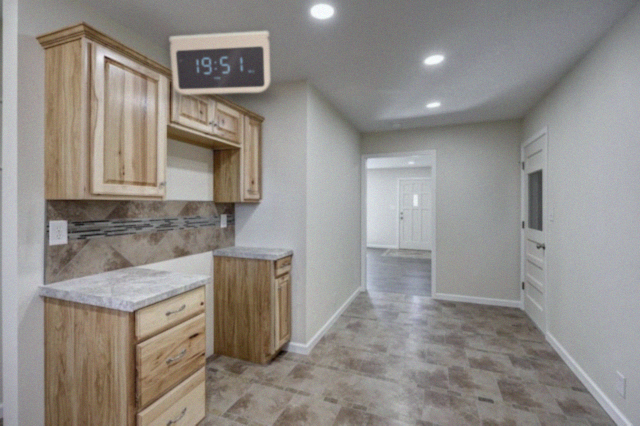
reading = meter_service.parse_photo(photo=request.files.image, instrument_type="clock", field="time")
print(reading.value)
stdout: 19:51
